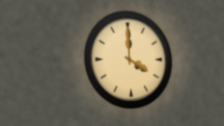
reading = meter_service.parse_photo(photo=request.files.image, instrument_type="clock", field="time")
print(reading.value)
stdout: 4:00
